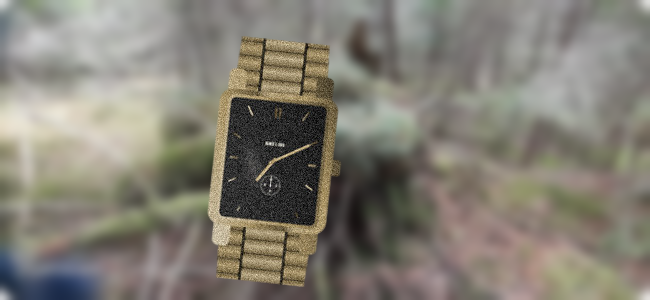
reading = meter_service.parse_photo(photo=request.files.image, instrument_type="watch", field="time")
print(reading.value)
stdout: 7:10
